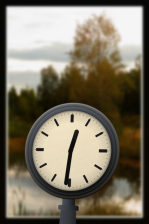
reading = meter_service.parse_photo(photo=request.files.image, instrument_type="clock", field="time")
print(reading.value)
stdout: 12:31
